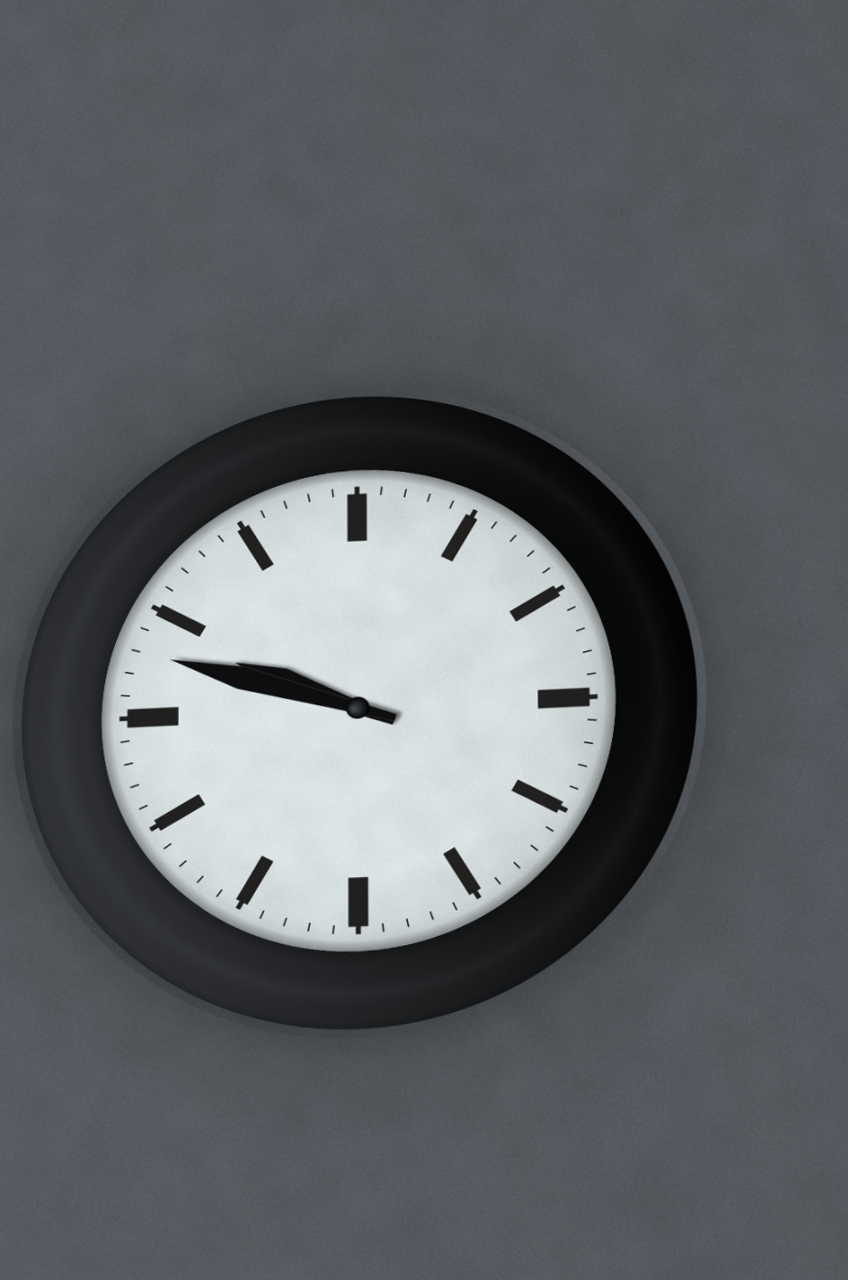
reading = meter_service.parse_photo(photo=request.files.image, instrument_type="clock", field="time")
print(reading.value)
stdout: 9:48
